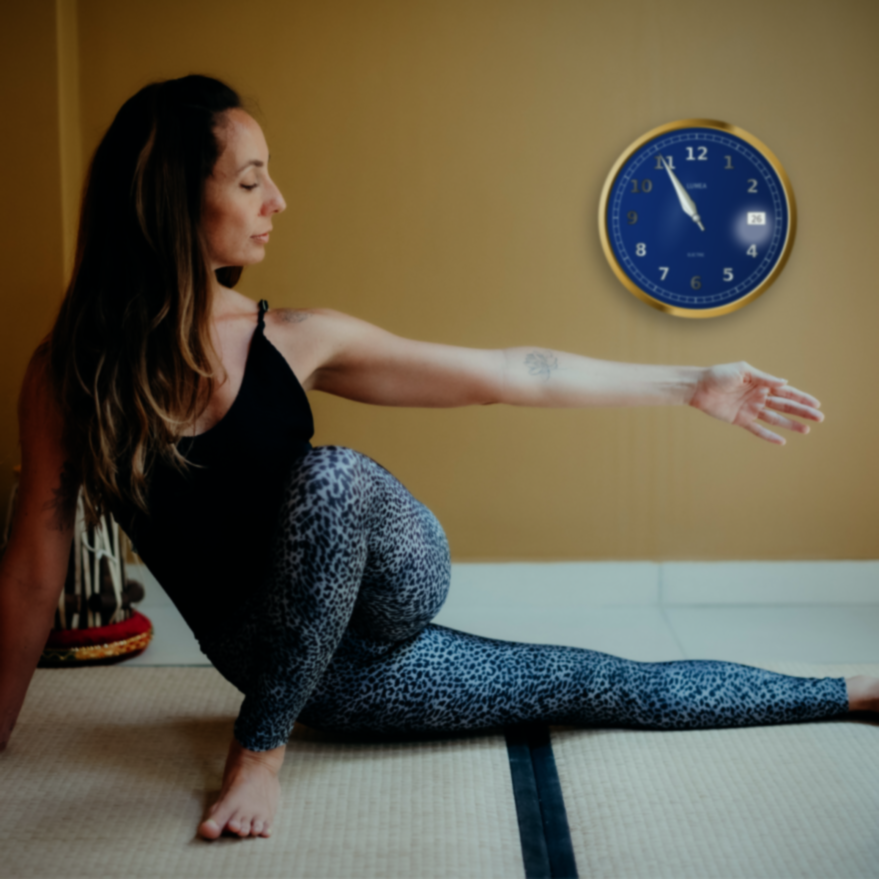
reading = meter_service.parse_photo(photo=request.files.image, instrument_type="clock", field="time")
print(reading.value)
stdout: 10:55
